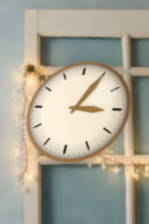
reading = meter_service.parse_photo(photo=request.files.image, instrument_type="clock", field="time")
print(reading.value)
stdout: 3:05
